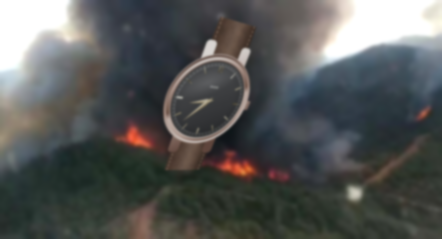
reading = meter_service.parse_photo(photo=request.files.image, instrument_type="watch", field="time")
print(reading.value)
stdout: 8:37
